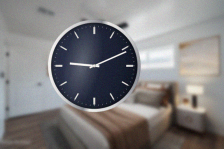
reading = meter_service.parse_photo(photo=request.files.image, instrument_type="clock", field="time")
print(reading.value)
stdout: 9:11
